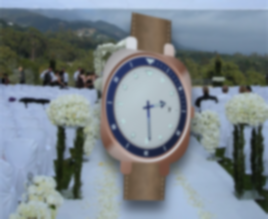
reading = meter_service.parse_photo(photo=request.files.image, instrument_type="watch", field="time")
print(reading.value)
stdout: 2:29
